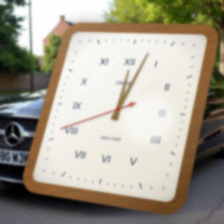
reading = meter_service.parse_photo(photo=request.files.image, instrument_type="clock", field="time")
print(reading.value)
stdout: 12:02:41
